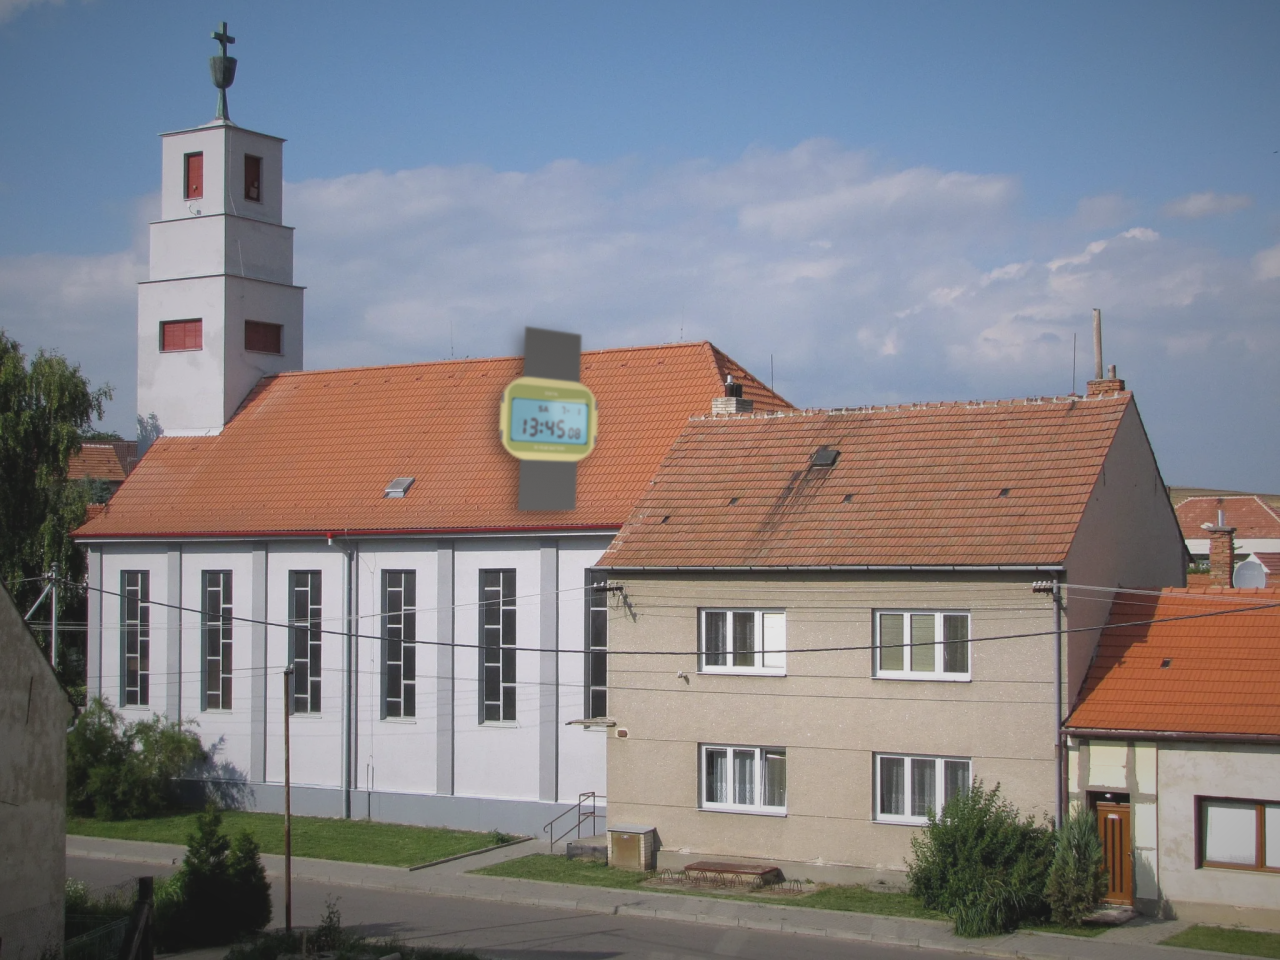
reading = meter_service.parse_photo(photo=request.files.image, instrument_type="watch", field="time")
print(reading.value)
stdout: 13:45
